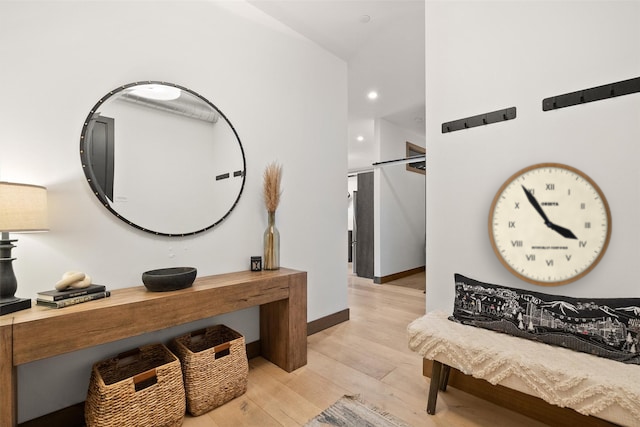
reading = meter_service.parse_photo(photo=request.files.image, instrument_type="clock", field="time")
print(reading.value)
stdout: 3:54
